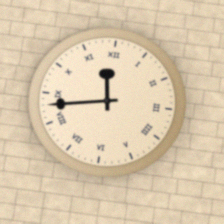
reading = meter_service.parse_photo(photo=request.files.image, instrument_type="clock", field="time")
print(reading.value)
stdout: 11:43
